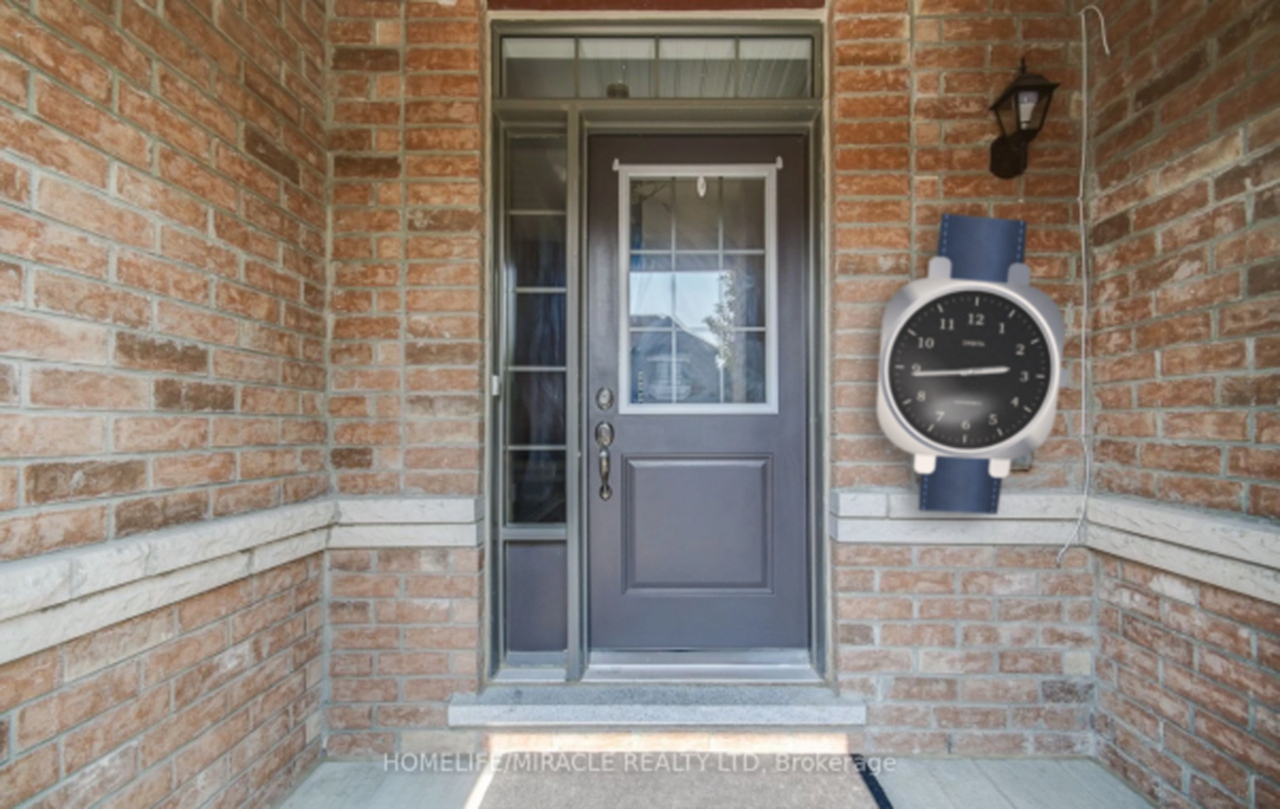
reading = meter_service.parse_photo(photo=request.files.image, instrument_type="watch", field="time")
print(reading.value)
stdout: 2:44
